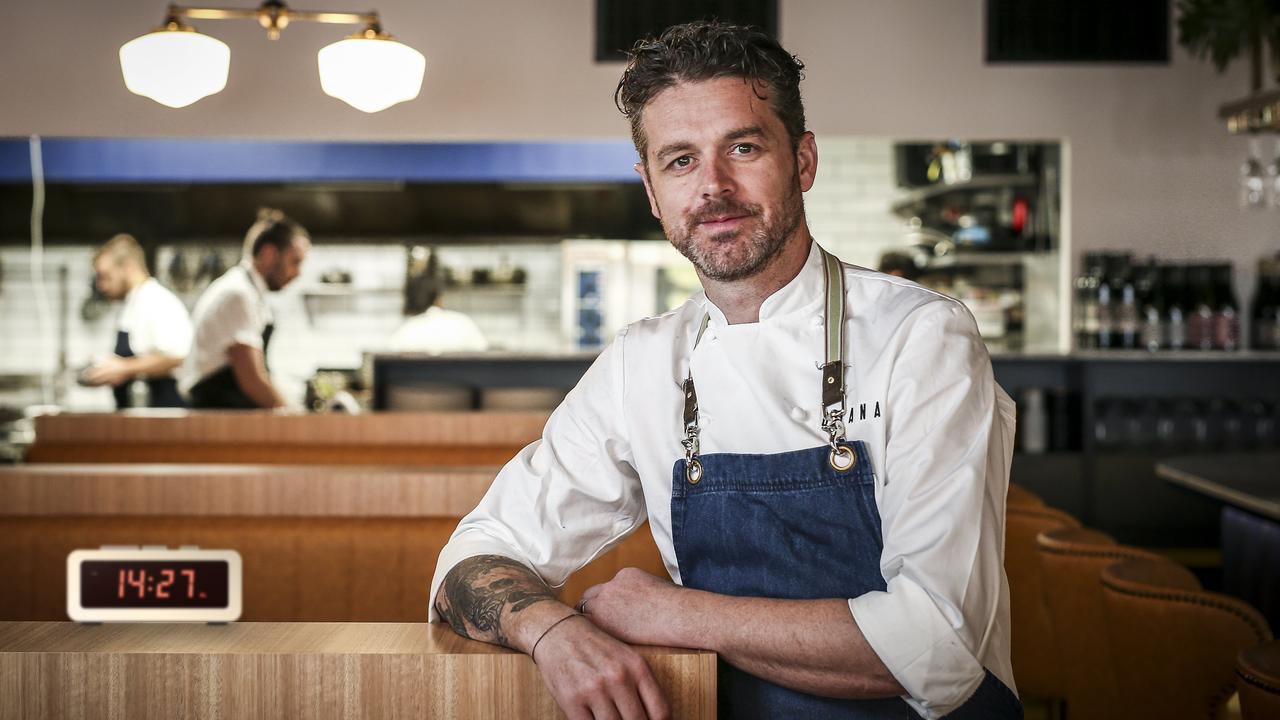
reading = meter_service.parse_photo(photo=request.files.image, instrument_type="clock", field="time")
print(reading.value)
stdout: 14:27
